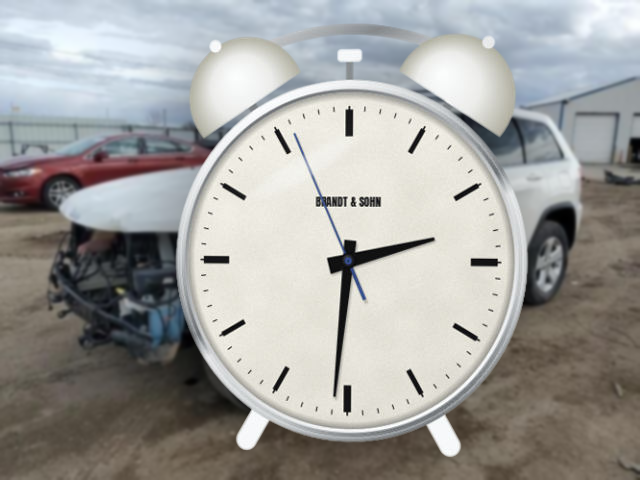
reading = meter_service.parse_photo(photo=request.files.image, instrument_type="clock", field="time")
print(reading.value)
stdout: 2:30:56
